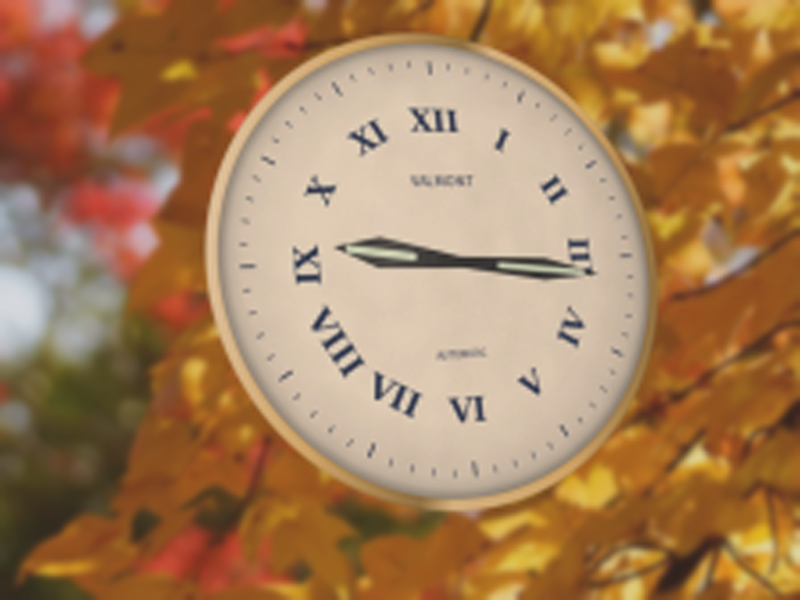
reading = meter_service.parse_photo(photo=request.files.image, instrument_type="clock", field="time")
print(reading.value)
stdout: 9:16
